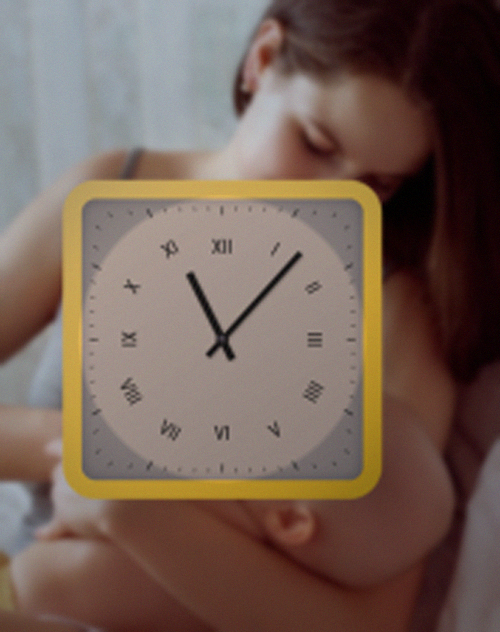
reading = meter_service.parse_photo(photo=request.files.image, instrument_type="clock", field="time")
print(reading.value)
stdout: 11:07
